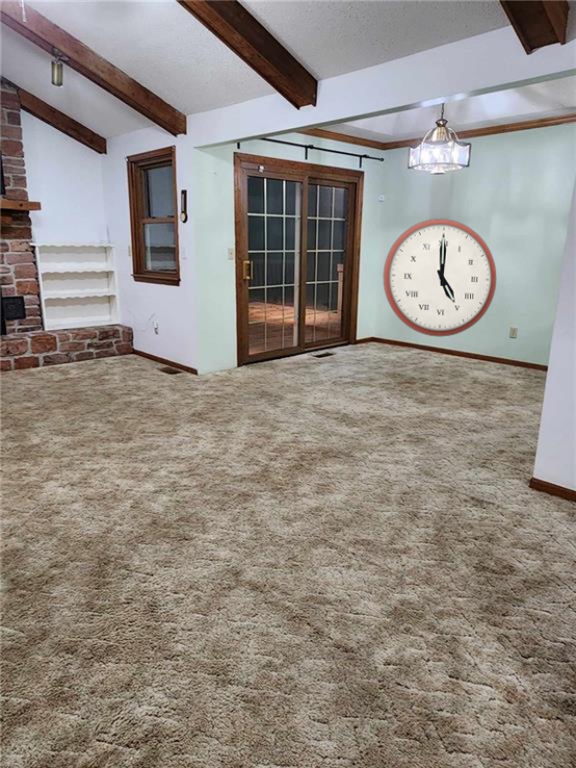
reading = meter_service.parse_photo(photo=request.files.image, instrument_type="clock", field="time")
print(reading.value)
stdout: 5:00
